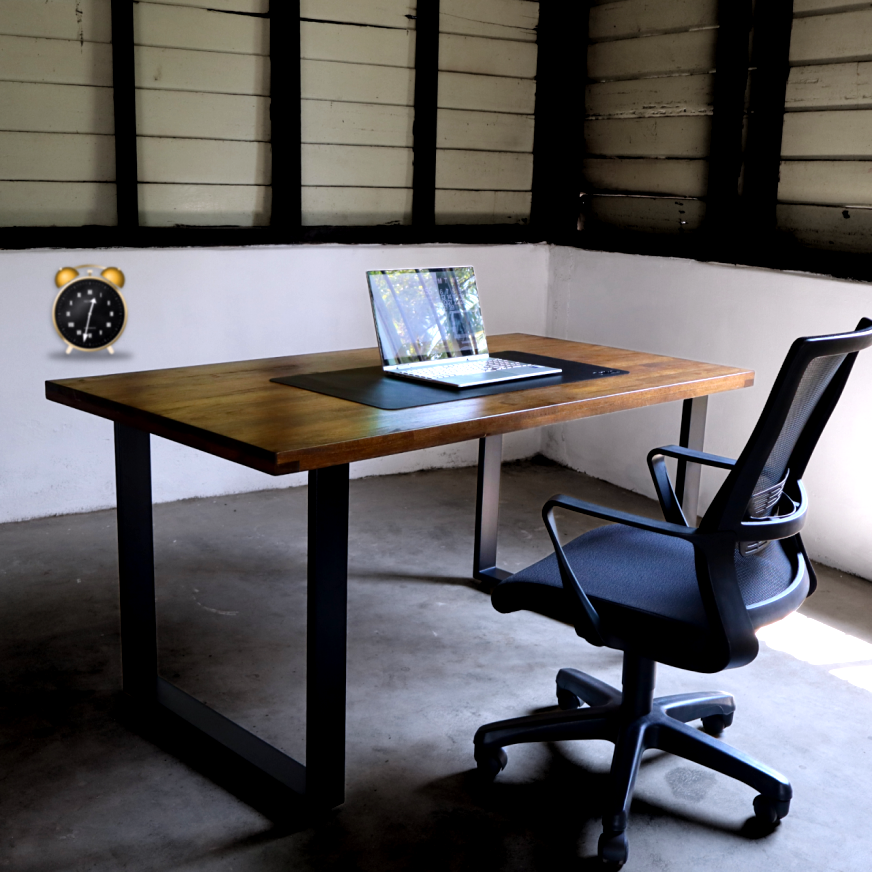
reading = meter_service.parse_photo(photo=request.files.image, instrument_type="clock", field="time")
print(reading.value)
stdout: 12:32
